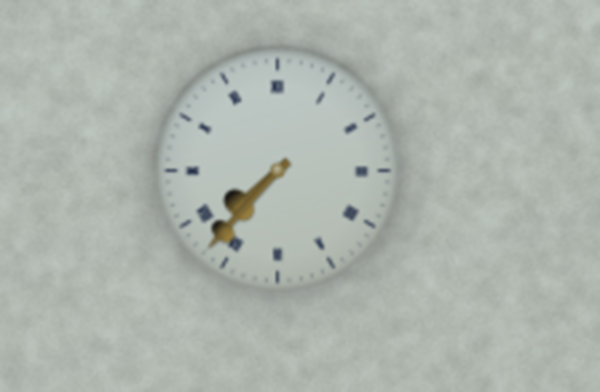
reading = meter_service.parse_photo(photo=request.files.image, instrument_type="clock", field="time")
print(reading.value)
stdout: 7:37
